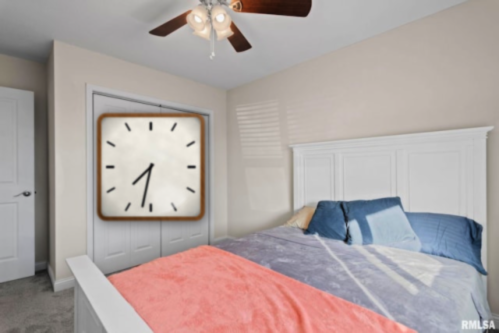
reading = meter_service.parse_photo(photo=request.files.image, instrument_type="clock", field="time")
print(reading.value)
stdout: 7:32
